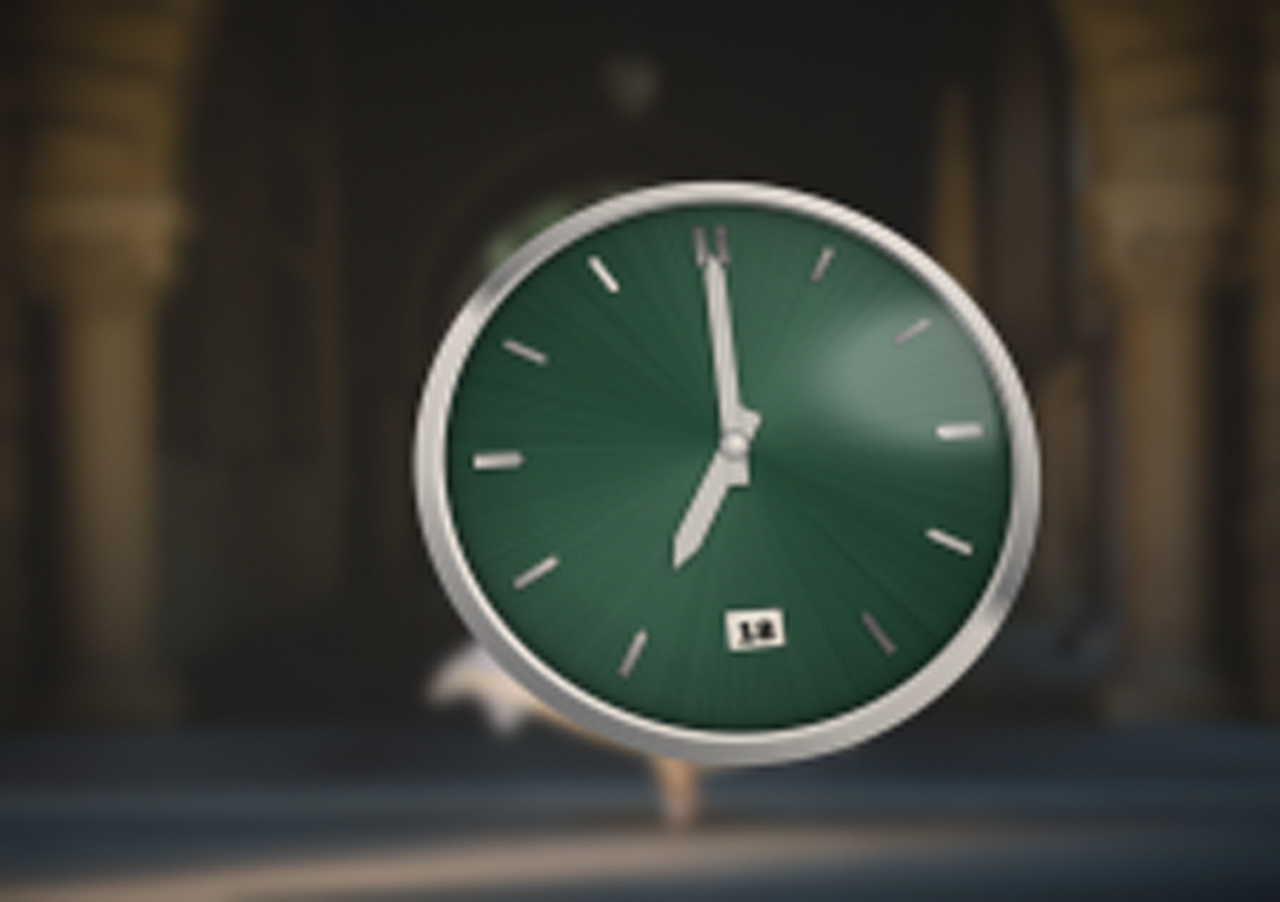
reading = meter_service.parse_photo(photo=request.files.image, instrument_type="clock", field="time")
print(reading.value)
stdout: 7:00
